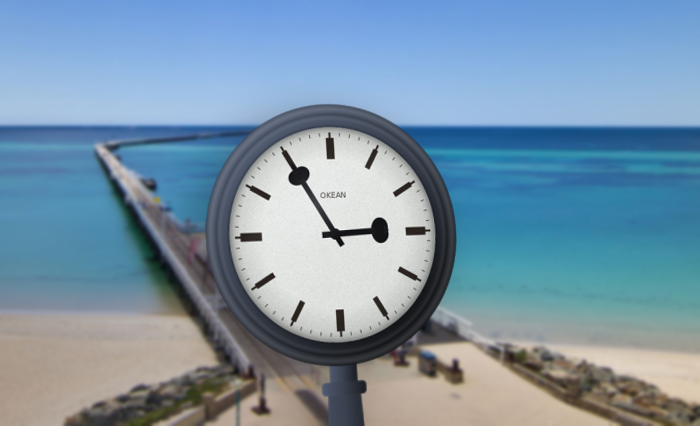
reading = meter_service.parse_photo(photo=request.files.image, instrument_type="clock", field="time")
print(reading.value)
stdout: 2:55
